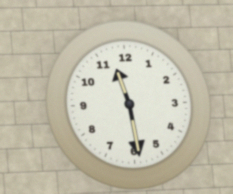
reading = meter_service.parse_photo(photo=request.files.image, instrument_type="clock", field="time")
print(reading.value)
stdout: 11:29
